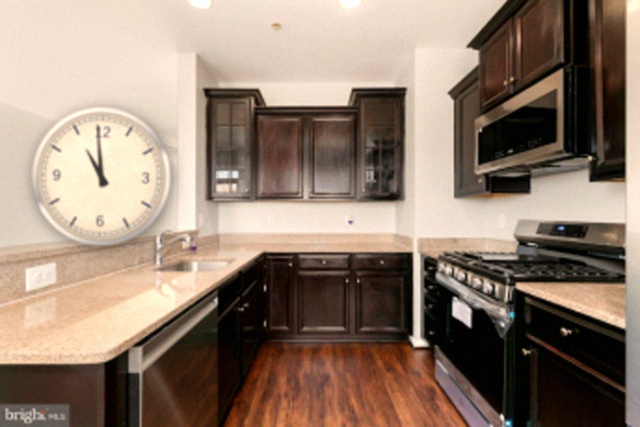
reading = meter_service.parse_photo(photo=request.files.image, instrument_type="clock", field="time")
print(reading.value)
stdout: 10:59
